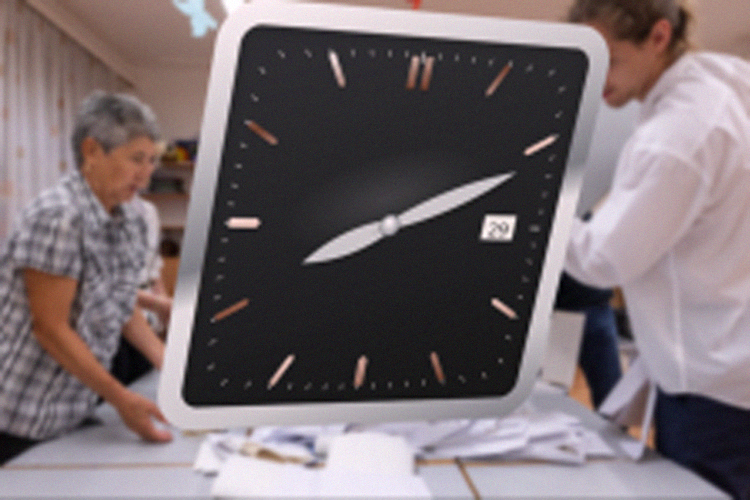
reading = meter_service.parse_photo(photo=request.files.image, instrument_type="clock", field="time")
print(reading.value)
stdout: 8:11
